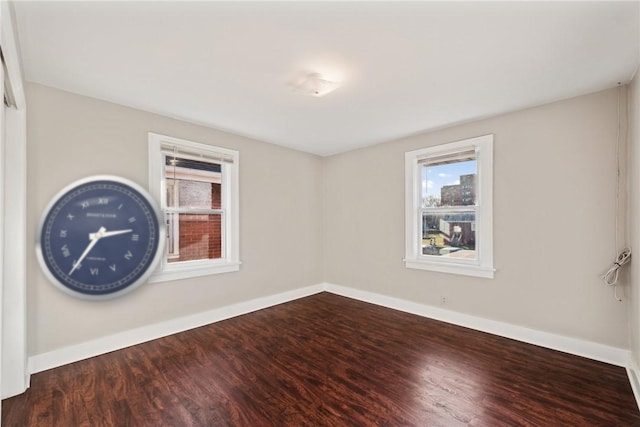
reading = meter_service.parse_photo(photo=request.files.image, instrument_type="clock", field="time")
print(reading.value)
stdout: 2:35
